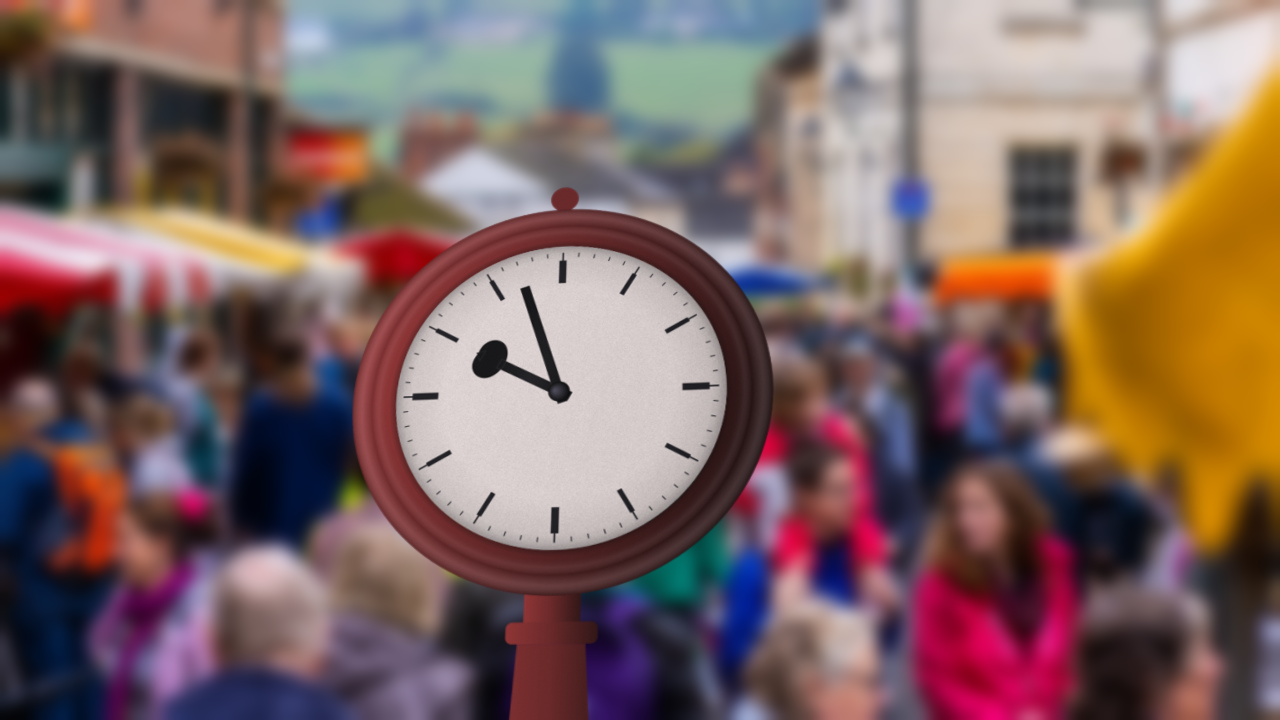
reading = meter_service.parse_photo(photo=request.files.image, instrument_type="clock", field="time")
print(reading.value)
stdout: 9:57
